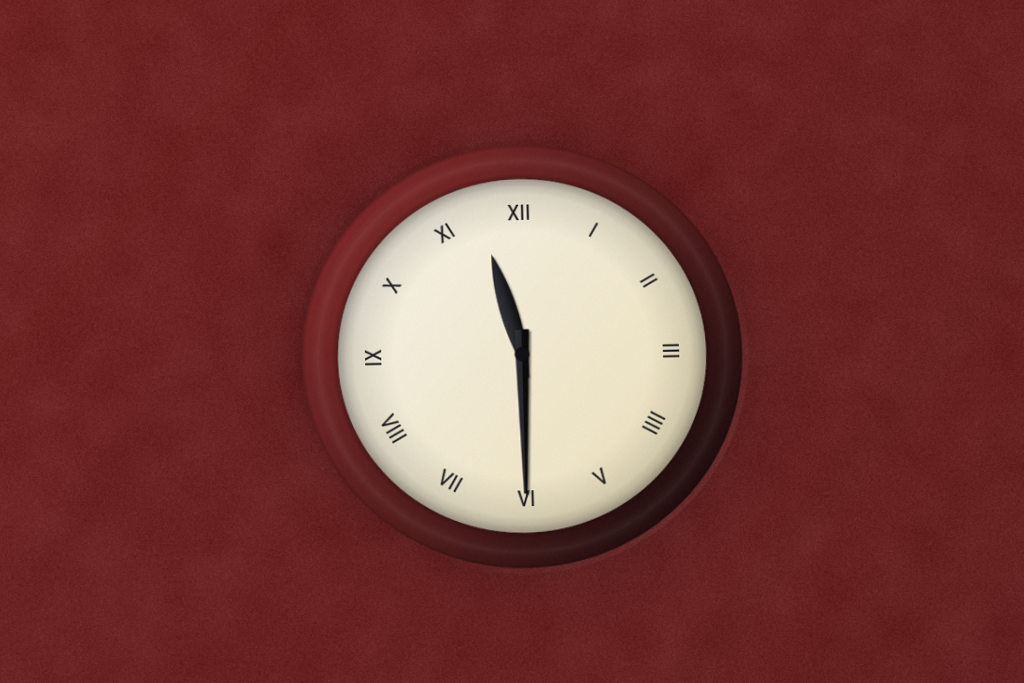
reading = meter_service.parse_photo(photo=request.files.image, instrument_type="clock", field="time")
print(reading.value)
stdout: 11:30
